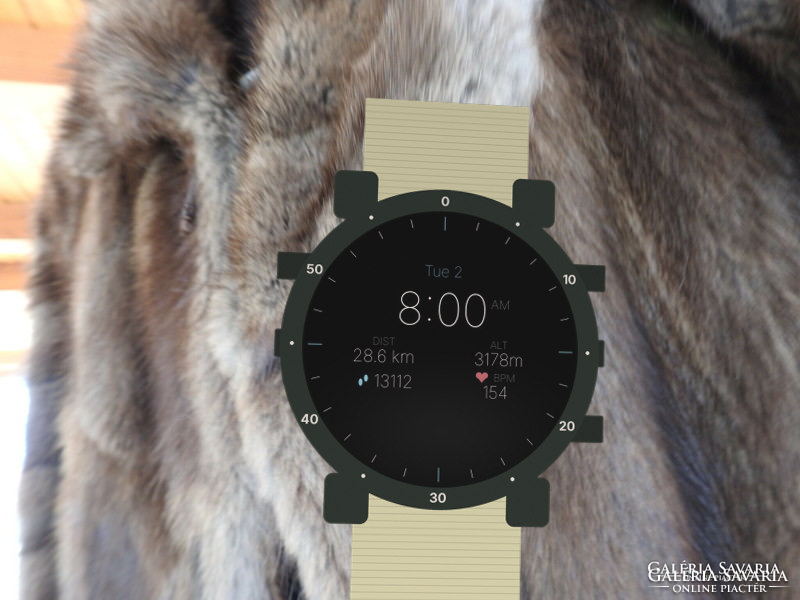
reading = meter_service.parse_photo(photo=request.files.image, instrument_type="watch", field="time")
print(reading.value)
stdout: 8:00
